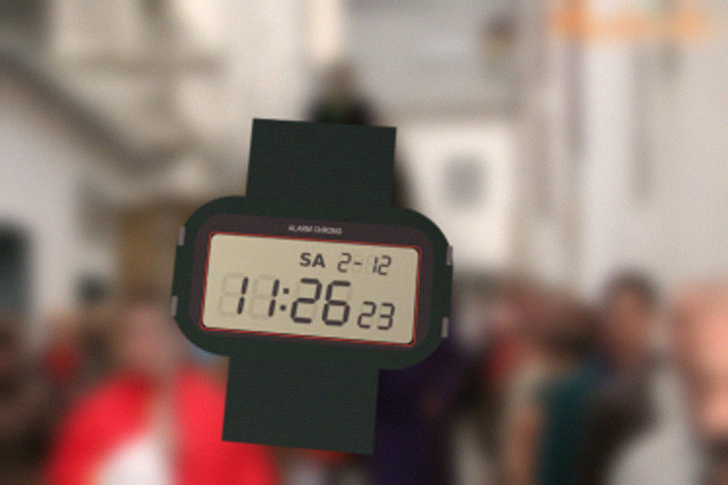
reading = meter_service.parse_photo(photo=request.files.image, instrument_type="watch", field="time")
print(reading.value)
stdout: 11:26:23
